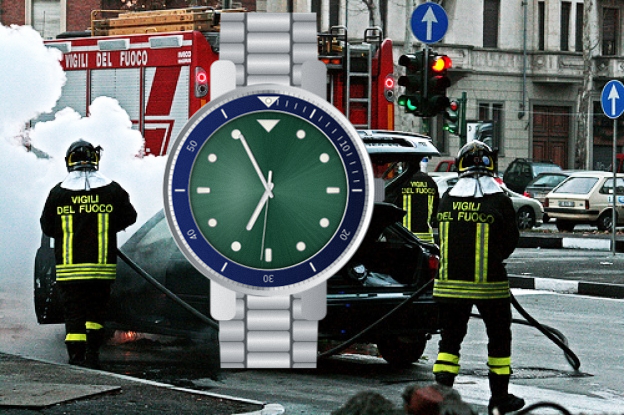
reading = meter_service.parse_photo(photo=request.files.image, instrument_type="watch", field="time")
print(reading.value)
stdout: 6:55:31
